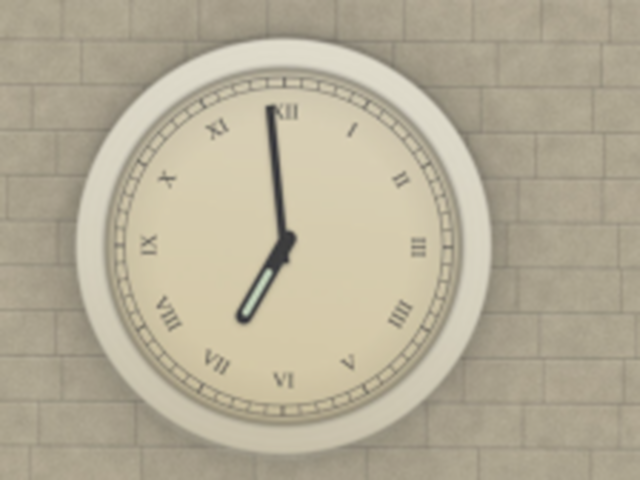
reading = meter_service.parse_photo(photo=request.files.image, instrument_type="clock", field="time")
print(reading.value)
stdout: 6:59
